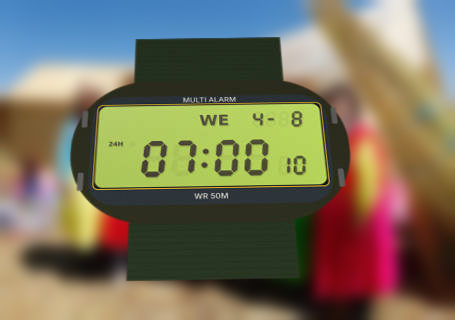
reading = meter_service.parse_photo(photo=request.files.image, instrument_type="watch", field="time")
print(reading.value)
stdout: 7:00:10
